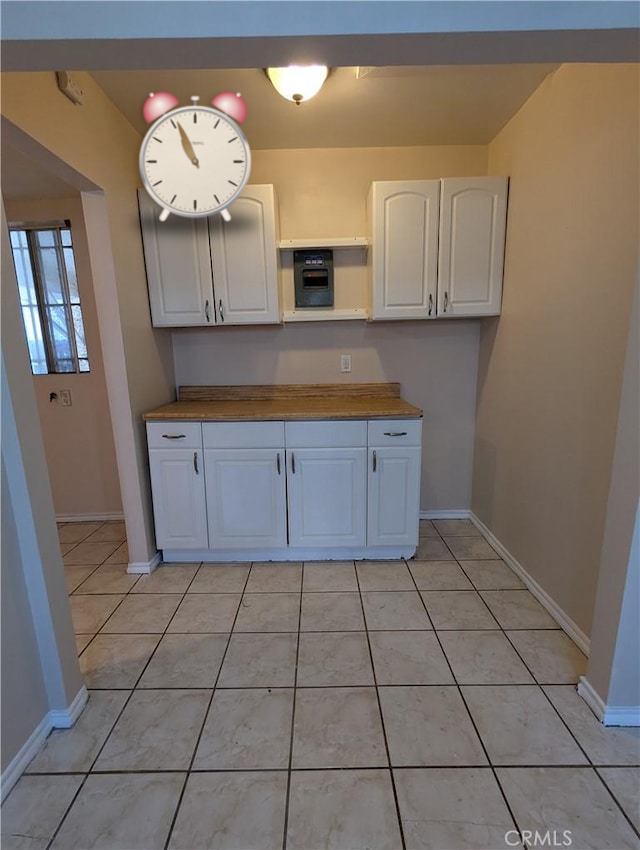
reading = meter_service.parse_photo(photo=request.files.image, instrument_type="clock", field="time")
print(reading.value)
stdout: 10:56
